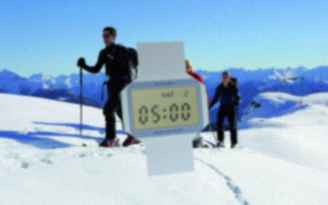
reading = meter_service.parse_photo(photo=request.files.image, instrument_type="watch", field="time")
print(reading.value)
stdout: 5:00
